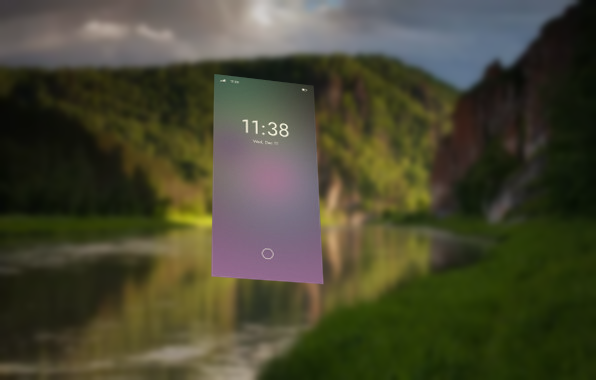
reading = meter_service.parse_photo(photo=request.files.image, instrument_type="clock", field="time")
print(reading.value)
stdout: 11:38
